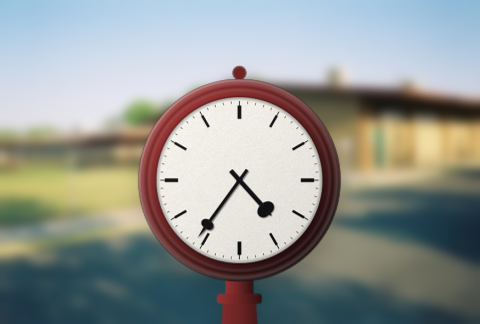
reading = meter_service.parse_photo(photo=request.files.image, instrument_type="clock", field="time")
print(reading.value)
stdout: 4:36
